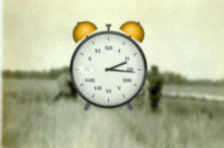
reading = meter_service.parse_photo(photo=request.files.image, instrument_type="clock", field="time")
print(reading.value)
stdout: 2:16
